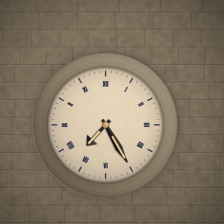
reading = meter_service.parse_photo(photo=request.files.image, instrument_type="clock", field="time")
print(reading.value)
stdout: 7:25
